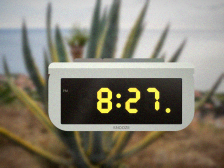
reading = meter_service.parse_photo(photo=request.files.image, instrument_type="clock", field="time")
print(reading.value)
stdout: 8:27
